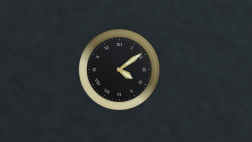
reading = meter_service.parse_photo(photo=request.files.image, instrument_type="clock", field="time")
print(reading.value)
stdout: 4:09
